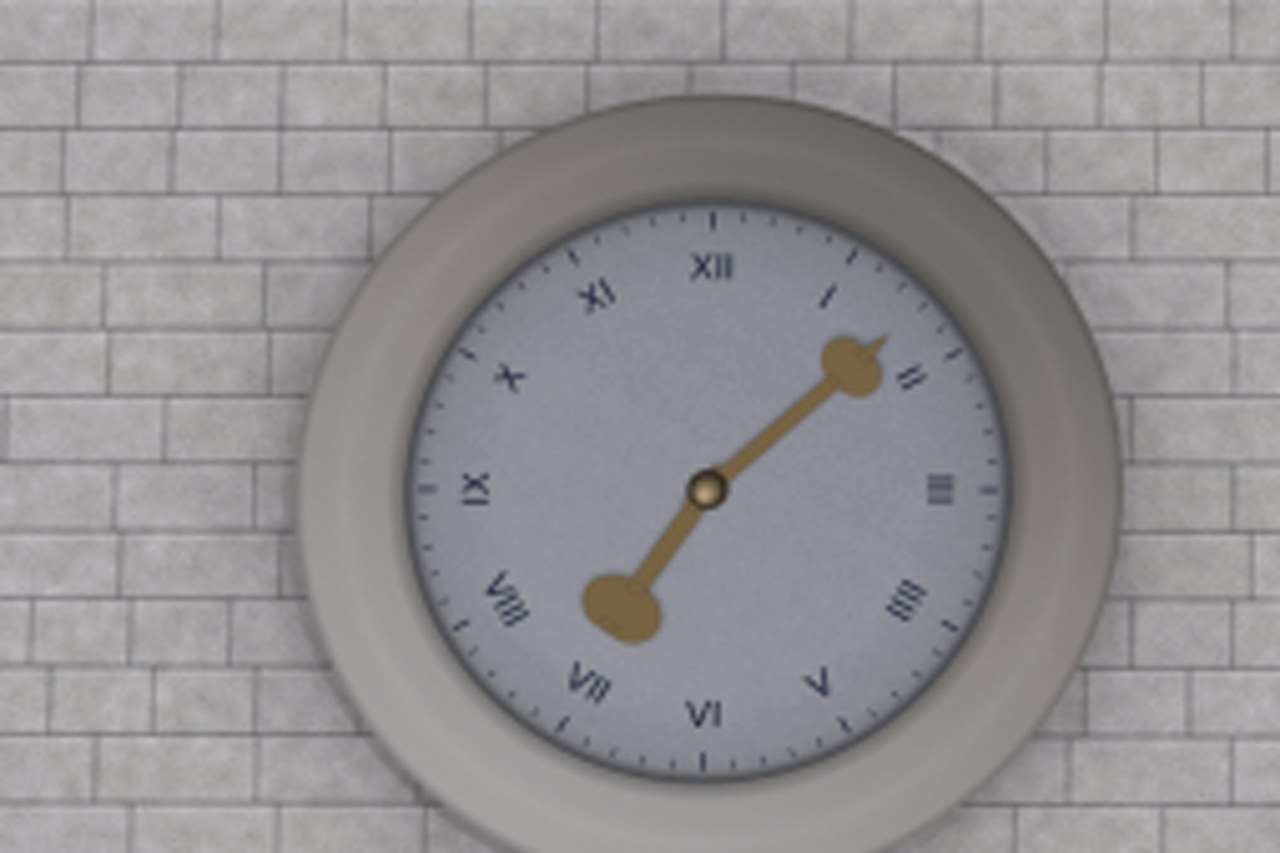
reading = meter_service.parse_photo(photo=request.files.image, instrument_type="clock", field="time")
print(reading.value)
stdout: 7:08
